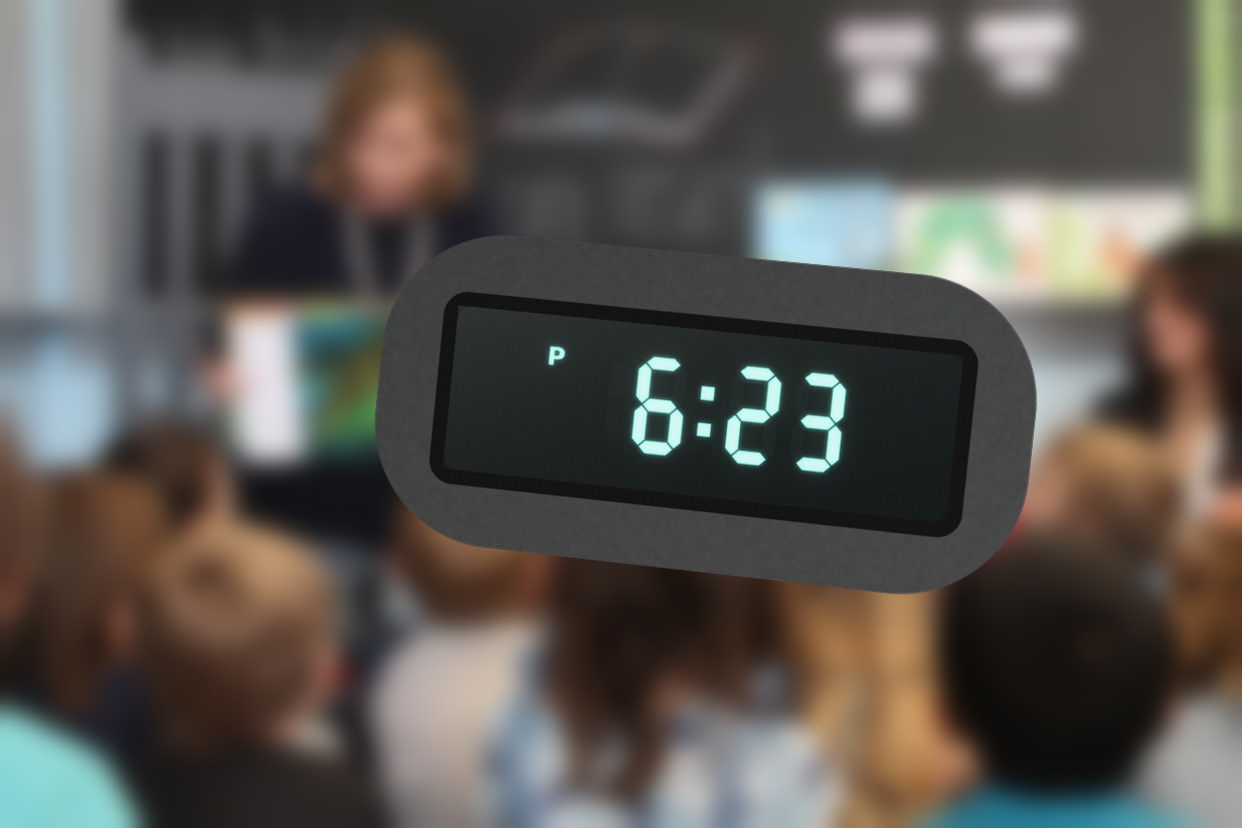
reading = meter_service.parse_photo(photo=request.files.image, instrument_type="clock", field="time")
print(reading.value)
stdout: 6:23
